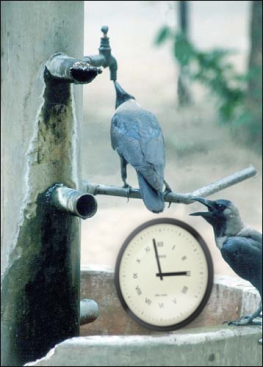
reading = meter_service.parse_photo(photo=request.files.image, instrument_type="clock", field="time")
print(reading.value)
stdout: 2:58
